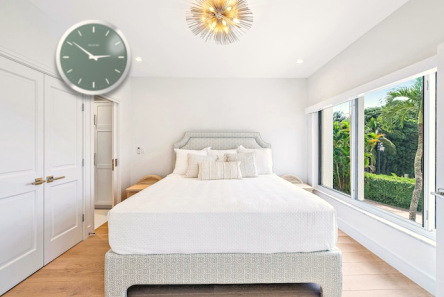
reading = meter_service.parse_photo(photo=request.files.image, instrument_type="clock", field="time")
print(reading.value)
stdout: 2:51
